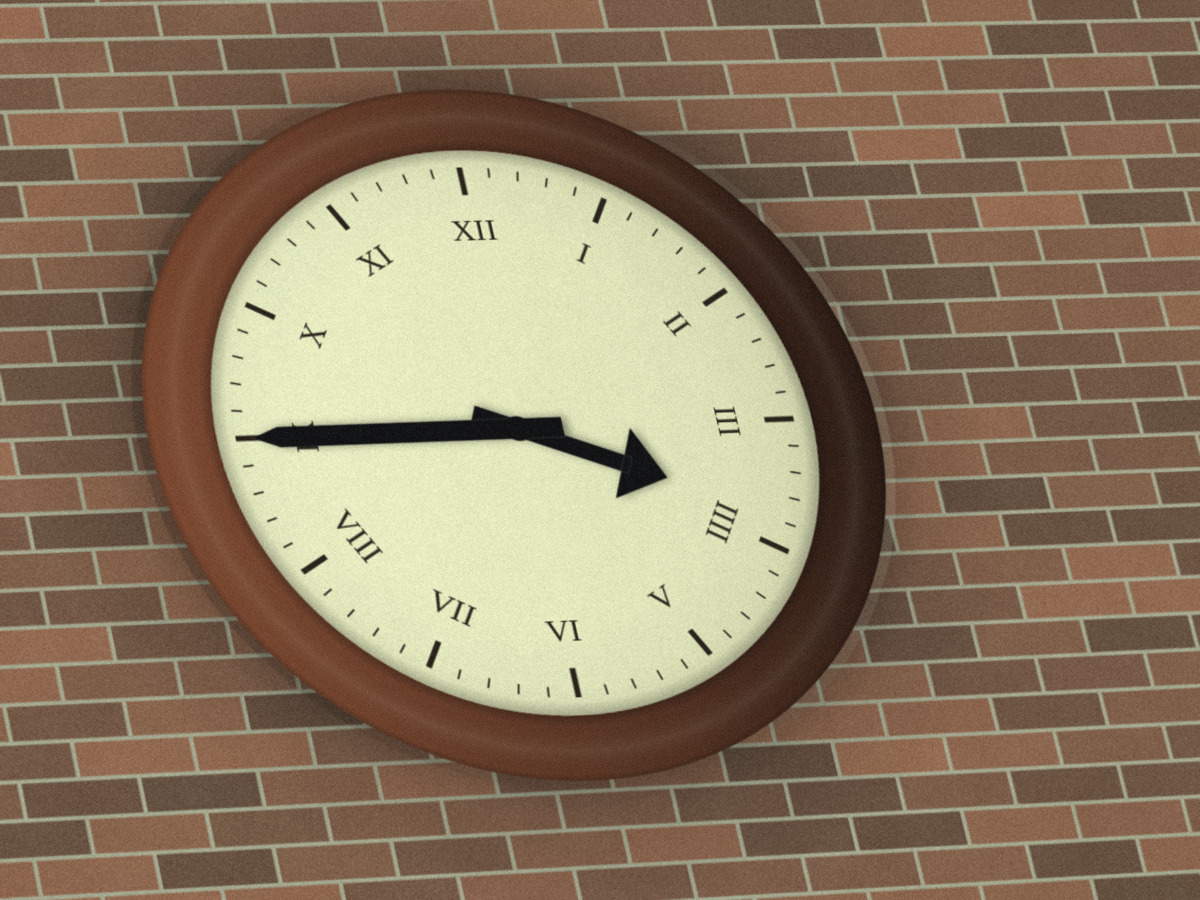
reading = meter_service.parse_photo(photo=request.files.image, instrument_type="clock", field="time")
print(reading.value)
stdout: 3:45
